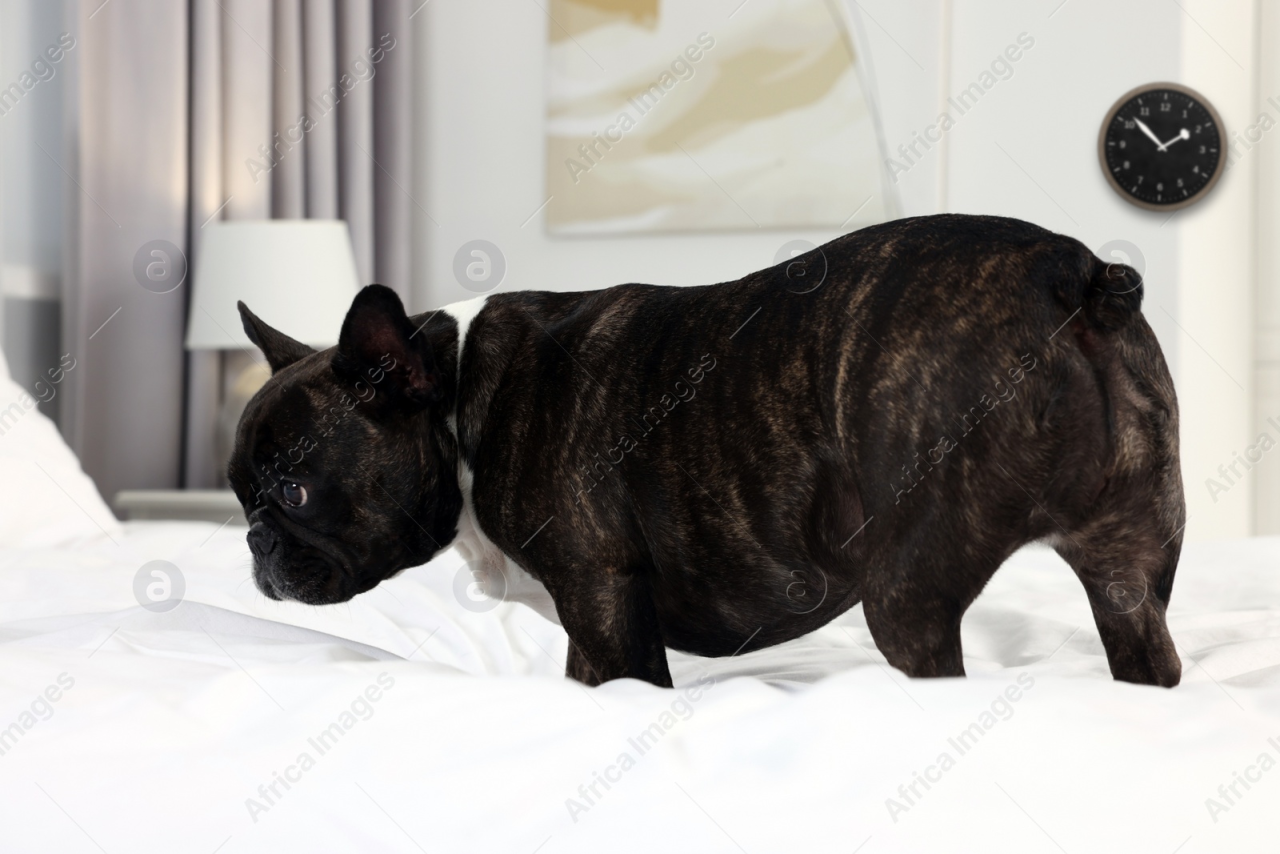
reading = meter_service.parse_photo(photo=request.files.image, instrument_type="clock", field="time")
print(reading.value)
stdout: 1:52
